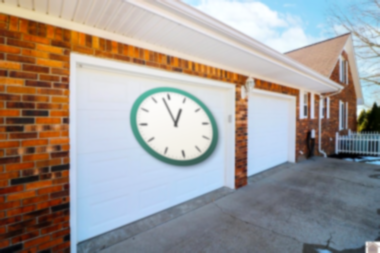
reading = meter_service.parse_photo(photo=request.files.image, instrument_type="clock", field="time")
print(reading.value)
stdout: 12:58
